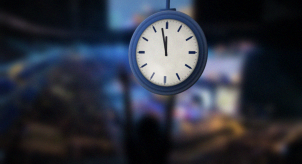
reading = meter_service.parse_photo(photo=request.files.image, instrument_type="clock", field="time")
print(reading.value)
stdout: 11:58
